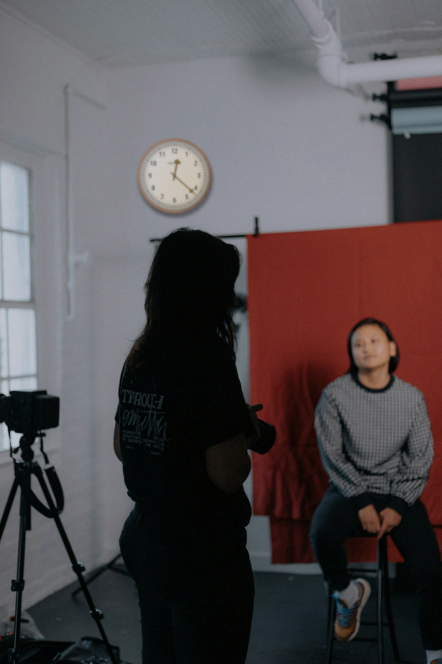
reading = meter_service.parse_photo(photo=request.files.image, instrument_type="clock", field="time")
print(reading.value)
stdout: 12:22
